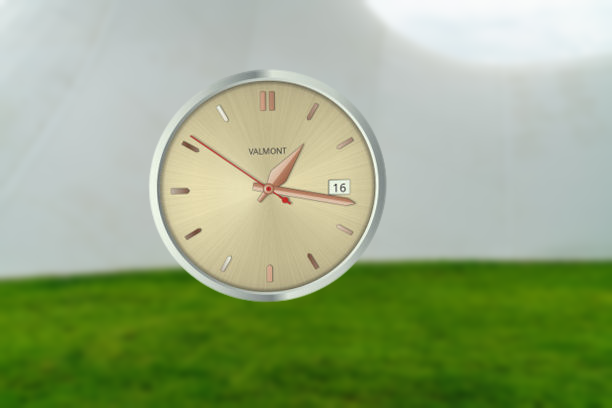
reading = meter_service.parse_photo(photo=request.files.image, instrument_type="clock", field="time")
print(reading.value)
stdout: 1:16:51
